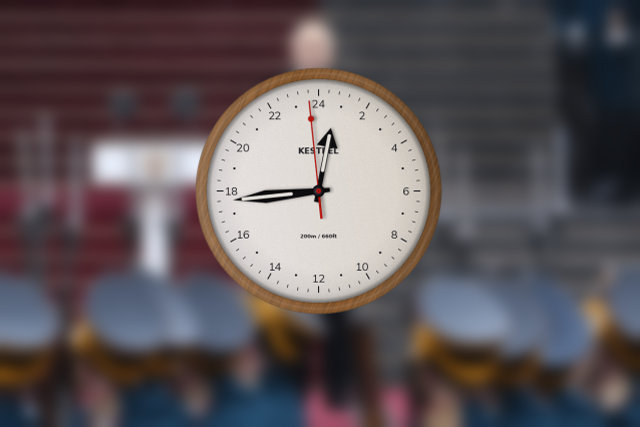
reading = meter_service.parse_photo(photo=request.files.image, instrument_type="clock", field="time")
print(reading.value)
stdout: 0:43:59
